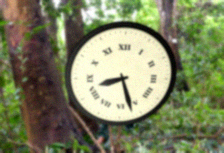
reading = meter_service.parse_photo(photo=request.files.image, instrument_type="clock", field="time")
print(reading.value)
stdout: 8:27
